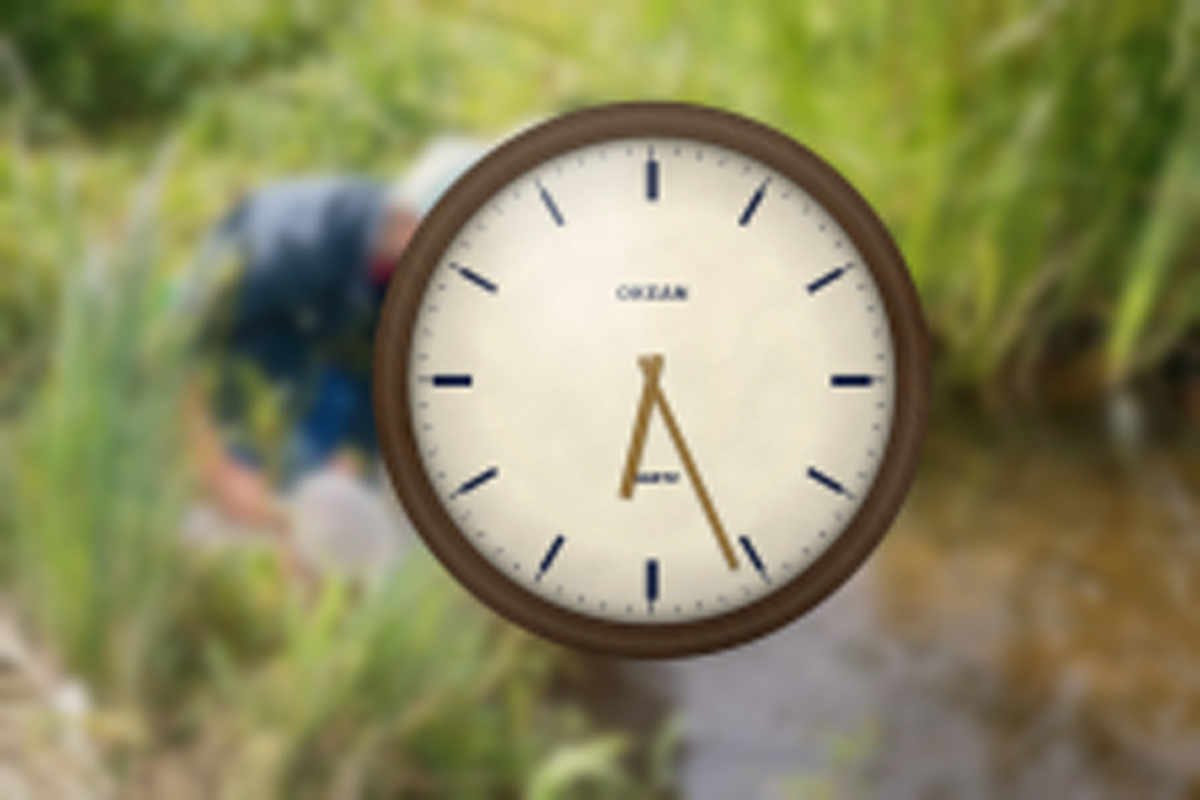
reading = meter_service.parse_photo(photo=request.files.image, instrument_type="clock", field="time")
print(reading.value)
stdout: 6:26
